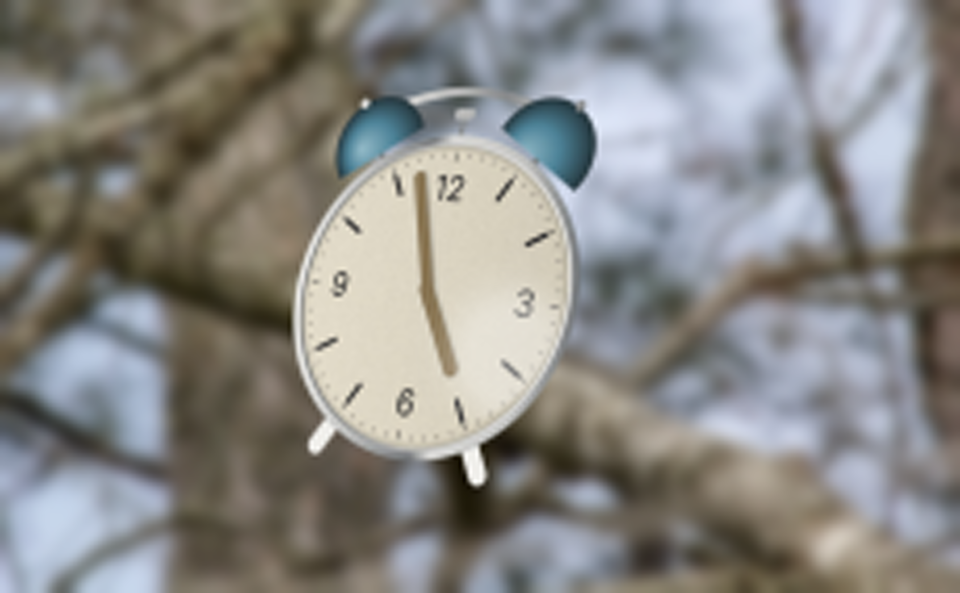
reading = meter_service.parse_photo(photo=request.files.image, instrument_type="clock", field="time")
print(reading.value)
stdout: 4:57
